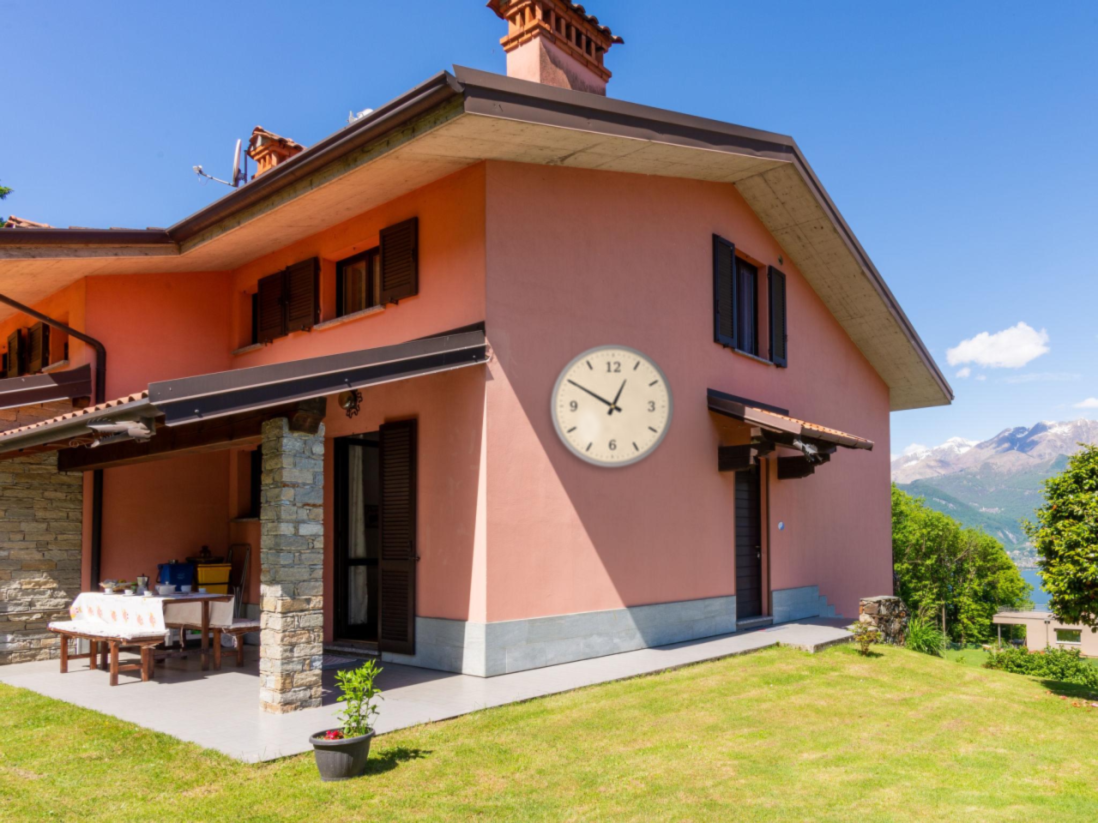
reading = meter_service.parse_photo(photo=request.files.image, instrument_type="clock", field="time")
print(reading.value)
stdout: 12:50
